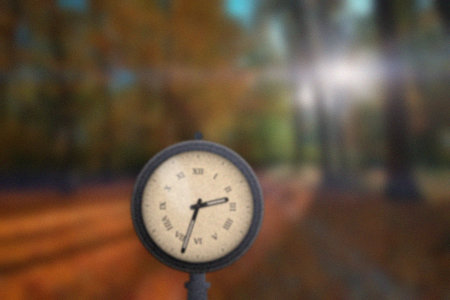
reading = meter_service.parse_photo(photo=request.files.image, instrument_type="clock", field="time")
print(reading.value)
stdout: 2:33
